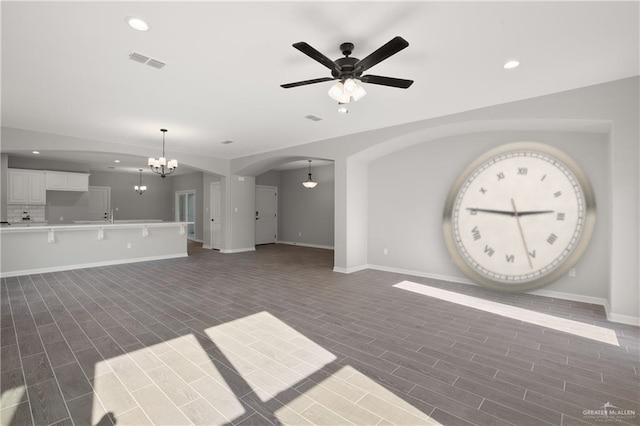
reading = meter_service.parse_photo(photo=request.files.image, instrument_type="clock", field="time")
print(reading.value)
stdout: 2:45:26
